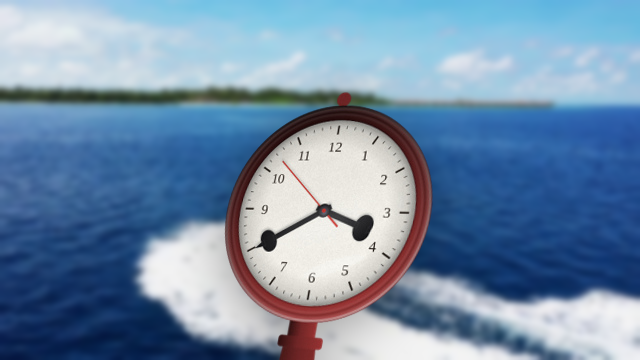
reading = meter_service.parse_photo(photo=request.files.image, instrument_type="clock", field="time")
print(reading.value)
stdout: 3:39:52
